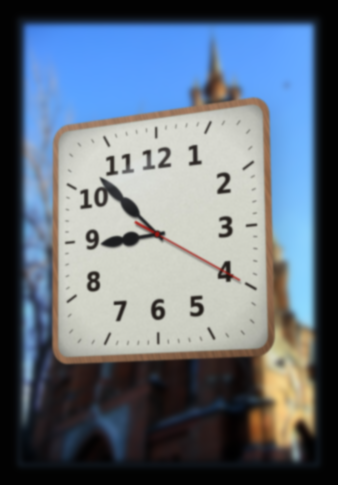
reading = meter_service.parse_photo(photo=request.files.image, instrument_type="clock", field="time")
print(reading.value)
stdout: 8:52:20
